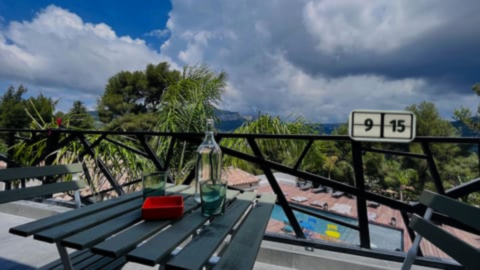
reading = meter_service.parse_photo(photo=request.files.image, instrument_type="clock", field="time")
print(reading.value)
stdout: 9:15
